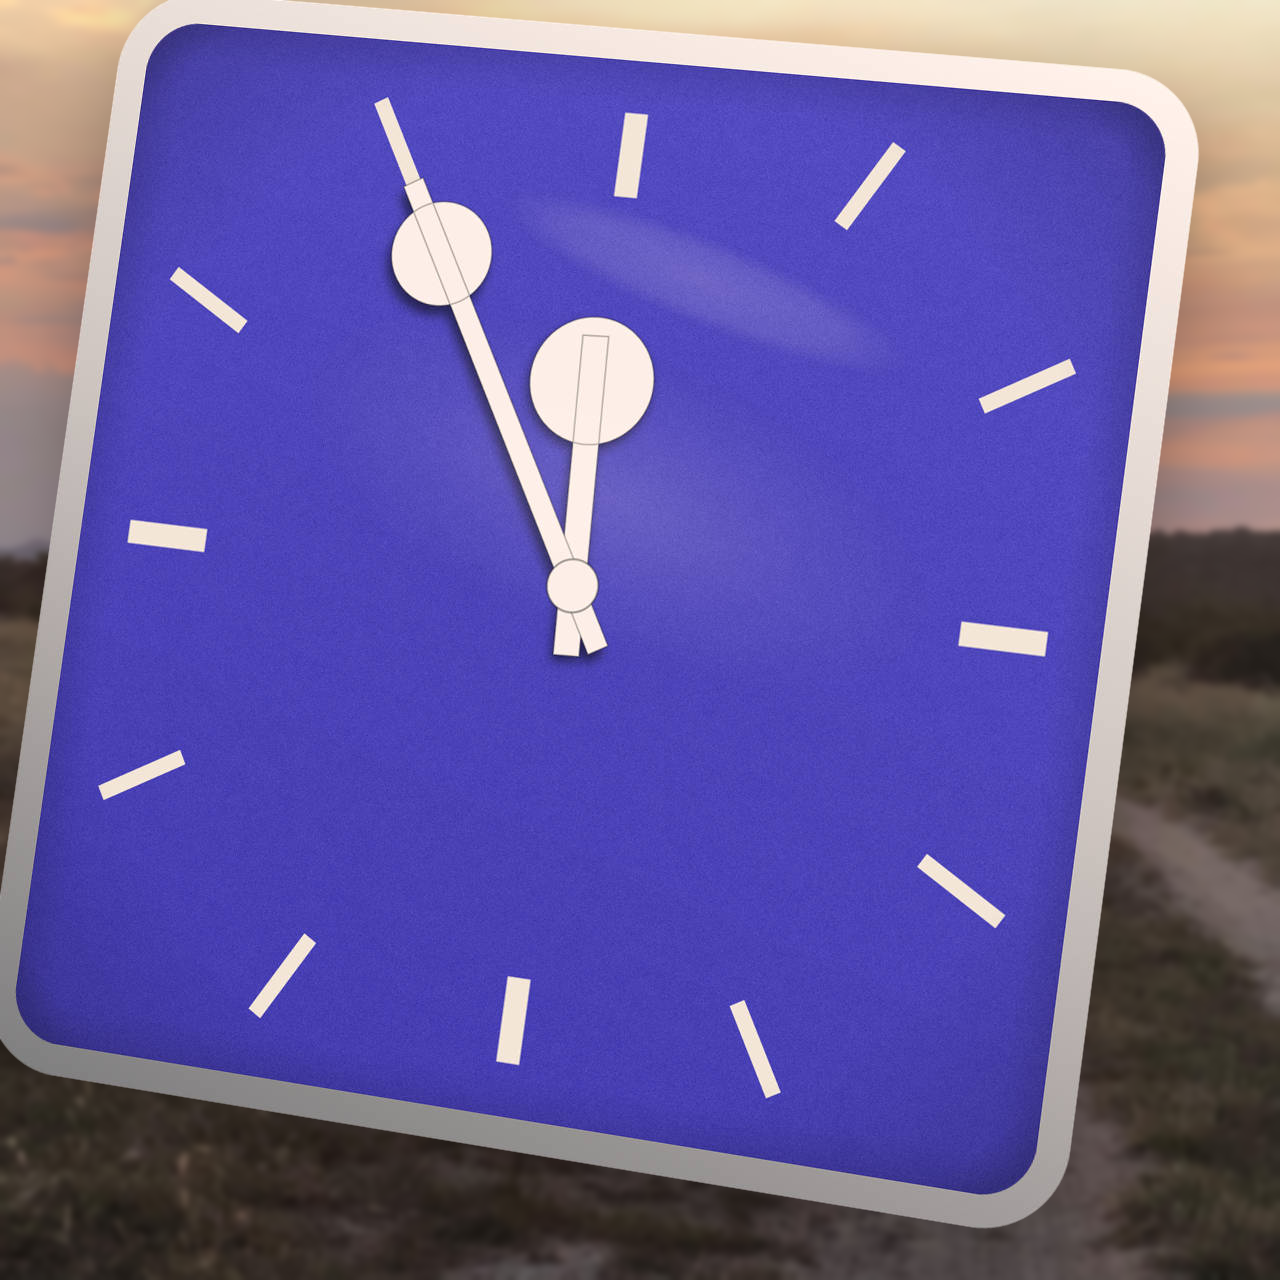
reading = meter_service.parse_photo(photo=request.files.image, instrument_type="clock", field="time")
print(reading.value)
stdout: 11:55
